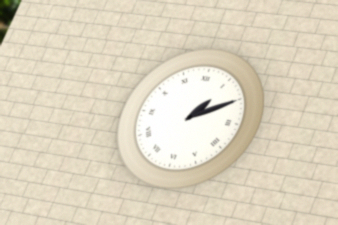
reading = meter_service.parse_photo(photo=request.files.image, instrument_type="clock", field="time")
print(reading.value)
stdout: 1:10
